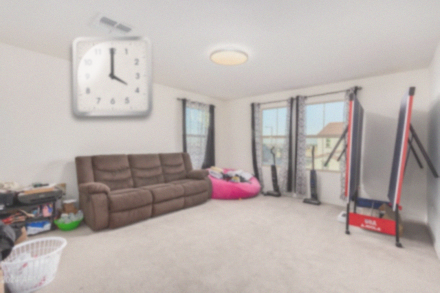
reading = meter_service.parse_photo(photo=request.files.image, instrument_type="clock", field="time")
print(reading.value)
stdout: 4:00
